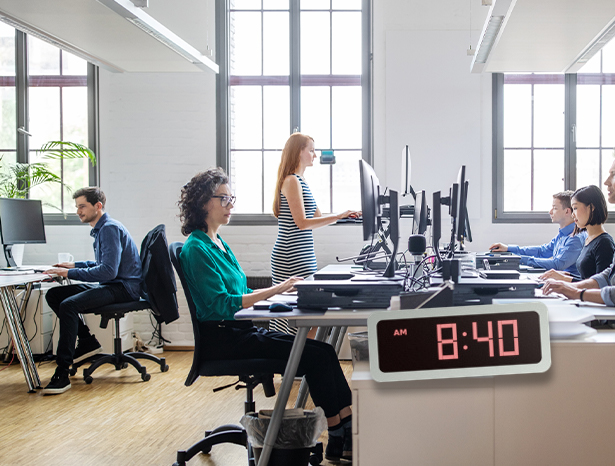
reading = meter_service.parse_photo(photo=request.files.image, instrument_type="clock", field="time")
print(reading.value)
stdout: 8:40
